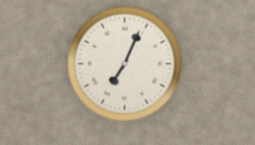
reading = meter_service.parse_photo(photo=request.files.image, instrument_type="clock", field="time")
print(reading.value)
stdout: 7:04
